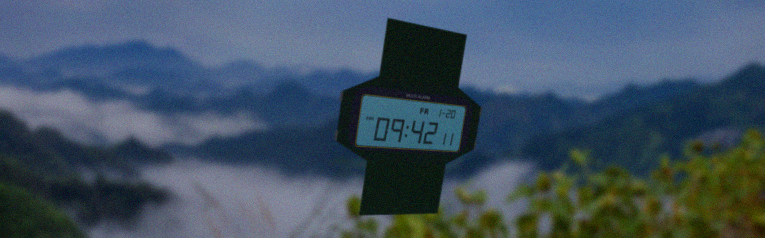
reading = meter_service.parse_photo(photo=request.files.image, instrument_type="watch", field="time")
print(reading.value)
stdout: 9:42:11
